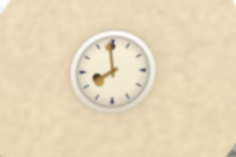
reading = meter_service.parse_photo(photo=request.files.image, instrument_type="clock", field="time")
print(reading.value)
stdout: 7:59
